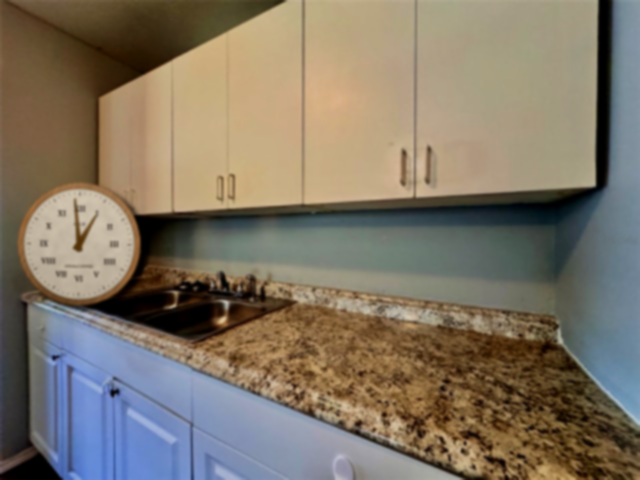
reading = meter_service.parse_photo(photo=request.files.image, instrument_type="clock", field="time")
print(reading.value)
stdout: 12:59
